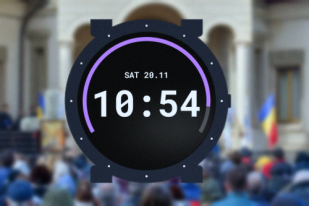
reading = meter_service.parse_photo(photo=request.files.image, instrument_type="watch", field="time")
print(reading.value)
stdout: 10:54
